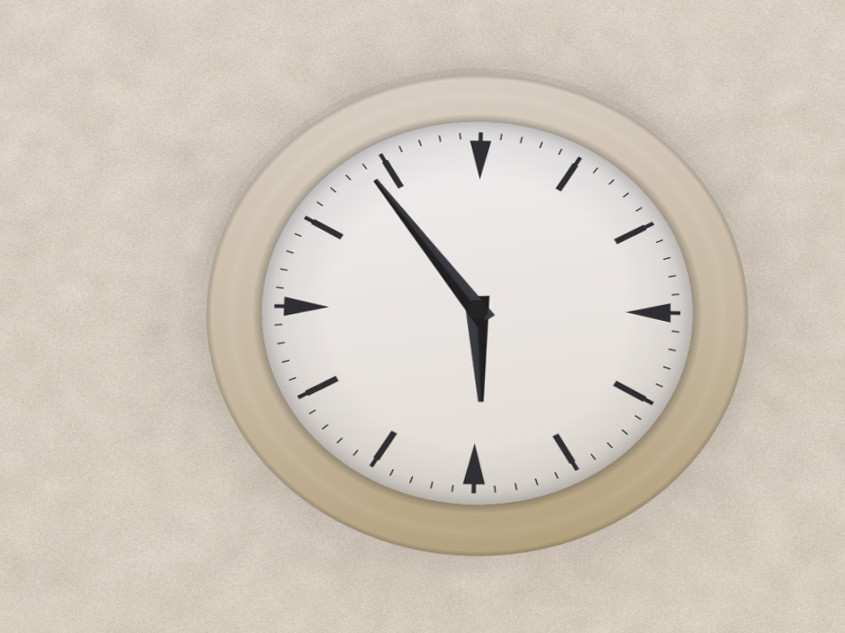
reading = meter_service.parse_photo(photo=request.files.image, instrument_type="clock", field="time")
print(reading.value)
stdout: 5:54
